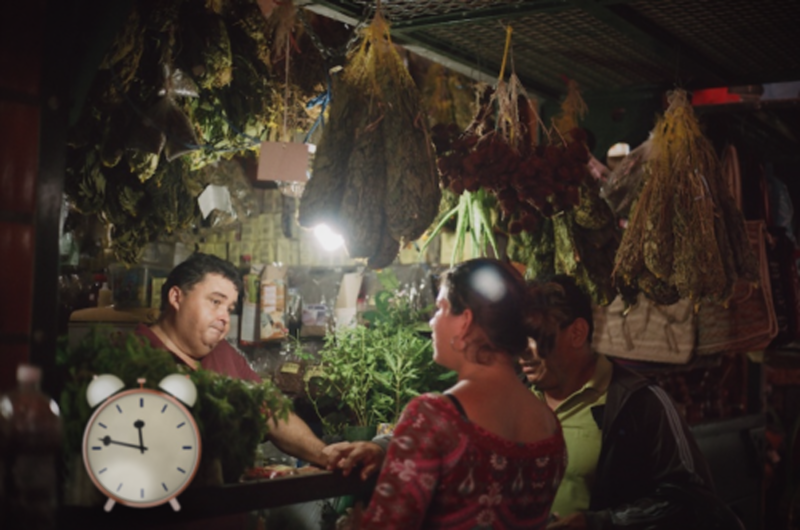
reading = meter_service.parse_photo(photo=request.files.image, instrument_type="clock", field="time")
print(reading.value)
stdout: 11:47
